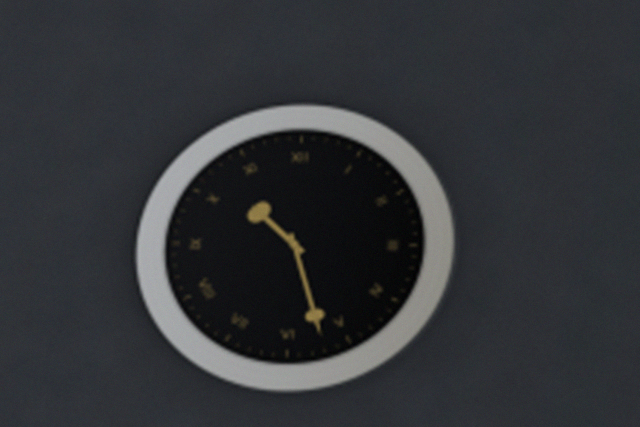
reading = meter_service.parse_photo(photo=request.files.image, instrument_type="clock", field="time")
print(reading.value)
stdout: 10:27
